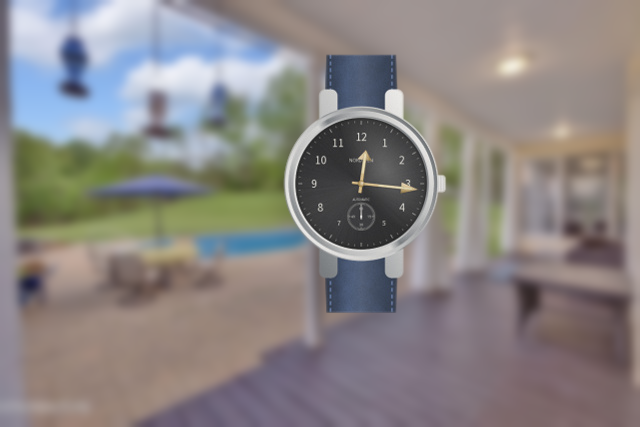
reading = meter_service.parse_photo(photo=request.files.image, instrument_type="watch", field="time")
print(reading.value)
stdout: 12:16
